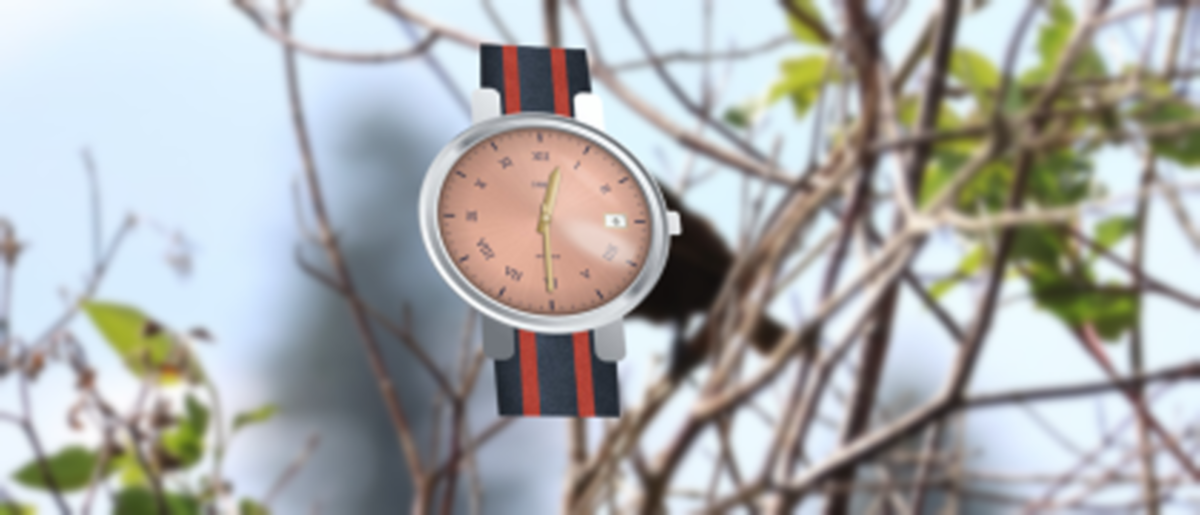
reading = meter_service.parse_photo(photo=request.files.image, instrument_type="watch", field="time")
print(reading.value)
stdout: 12:30
